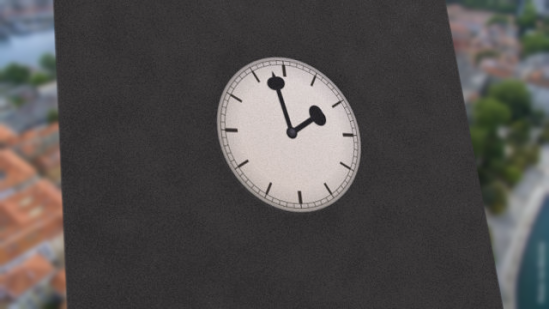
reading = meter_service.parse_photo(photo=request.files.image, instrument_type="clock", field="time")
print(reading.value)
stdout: 1:58
